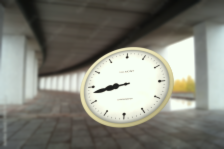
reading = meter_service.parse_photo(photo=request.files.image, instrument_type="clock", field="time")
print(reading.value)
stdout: 8:43
